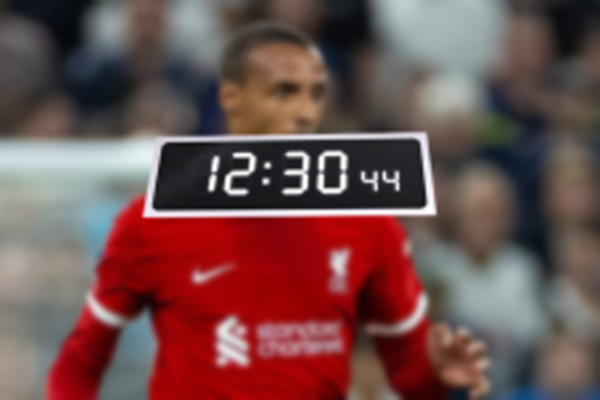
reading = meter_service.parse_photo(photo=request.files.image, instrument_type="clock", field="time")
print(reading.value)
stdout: 12:30:44
